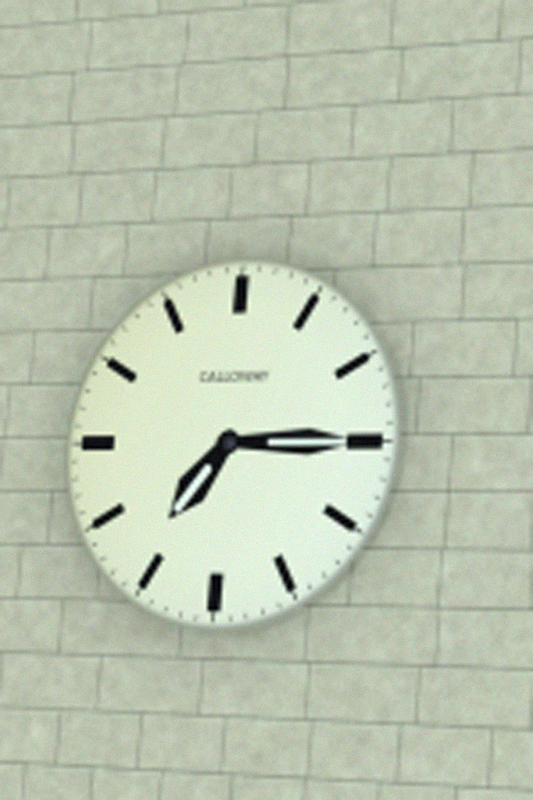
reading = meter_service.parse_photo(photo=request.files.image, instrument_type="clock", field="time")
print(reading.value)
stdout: 7:15
